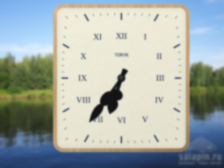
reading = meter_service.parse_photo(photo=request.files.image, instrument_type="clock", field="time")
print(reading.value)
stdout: 6:36
